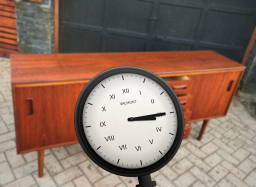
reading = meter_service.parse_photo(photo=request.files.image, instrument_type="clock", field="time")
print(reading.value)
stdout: 3:15
